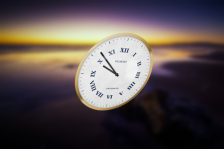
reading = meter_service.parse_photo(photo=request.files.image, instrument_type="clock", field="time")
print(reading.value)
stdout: 9:52
